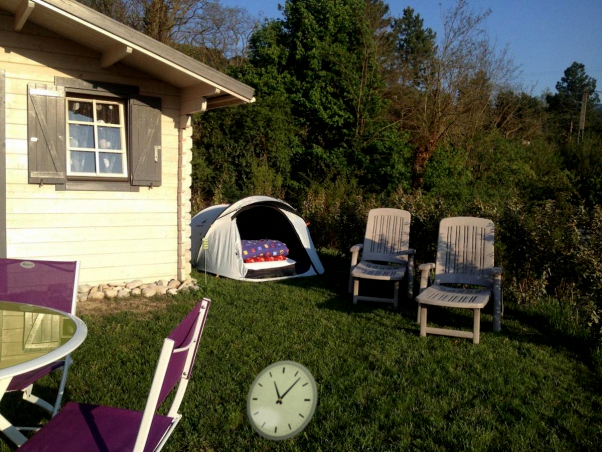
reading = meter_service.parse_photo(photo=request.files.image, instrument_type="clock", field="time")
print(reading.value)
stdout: 11:07
